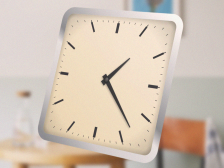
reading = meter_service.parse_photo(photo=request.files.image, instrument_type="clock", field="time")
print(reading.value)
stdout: 1:23
